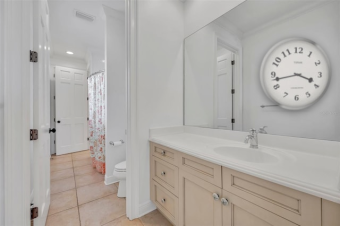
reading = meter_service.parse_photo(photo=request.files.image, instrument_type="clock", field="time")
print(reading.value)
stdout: 3:43
